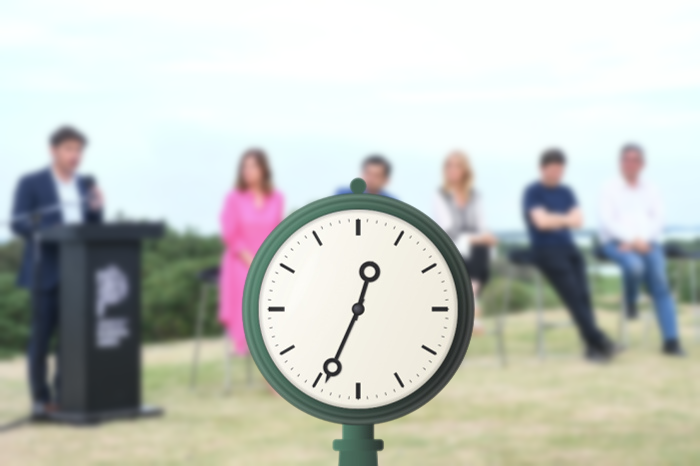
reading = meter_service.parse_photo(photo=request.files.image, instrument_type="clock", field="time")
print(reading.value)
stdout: 12:34
